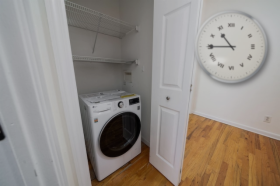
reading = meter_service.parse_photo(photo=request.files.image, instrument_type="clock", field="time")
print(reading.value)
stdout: 10:45
